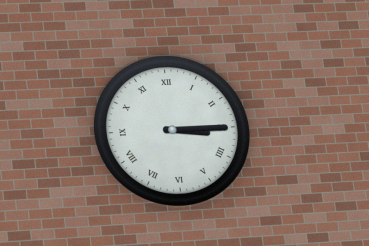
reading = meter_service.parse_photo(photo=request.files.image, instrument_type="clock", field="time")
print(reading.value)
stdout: 3:15
